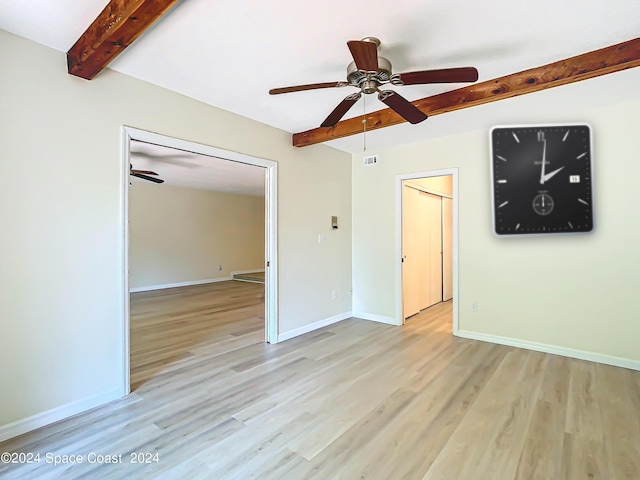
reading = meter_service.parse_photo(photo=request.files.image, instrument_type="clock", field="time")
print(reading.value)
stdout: 2:01
